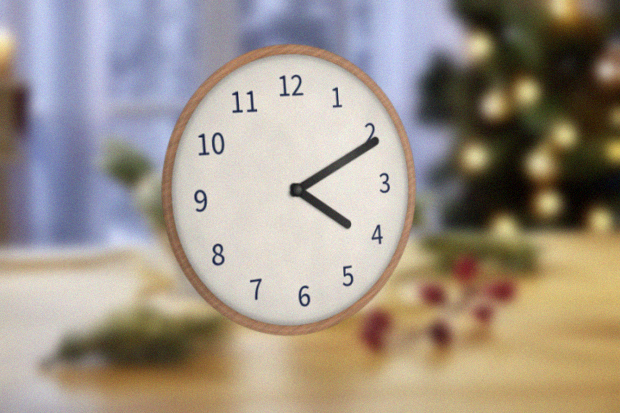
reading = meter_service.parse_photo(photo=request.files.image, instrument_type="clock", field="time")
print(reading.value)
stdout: 4:11
